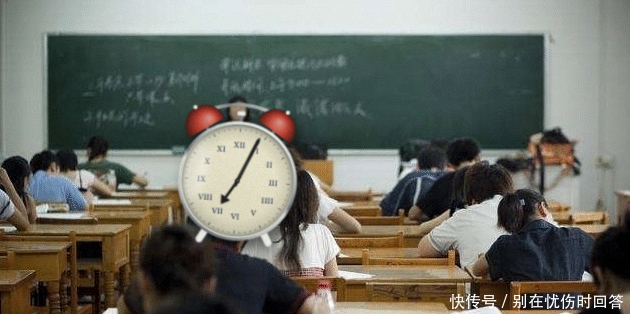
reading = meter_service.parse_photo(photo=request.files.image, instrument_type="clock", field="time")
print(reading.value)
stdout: 7:04
